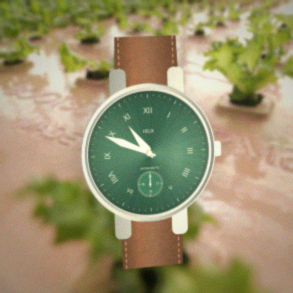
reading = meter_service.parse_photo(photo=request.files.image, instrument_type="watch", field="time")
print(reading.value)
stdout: 10:49
